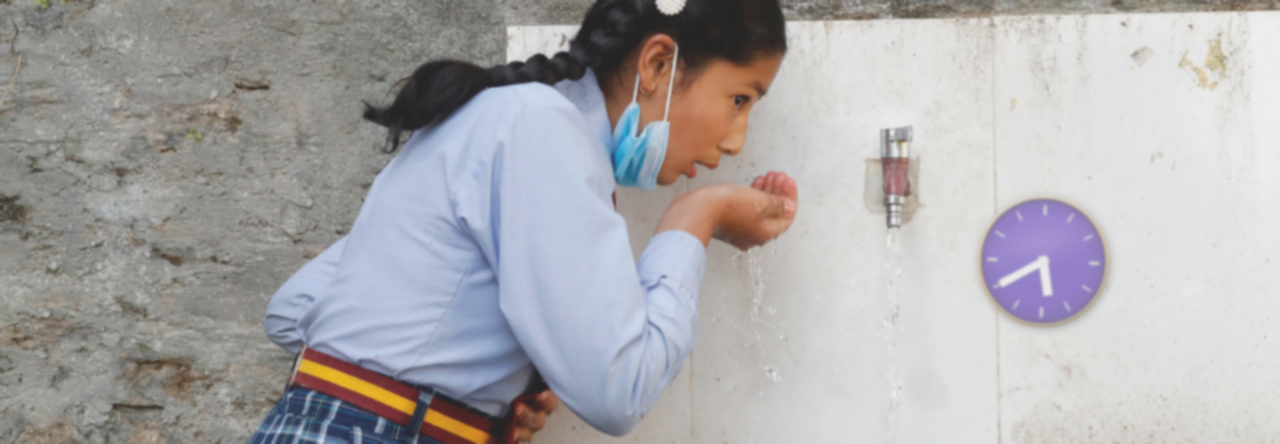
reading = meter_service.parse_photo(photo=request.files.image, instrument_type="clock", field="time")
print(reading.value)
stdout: 5:40
